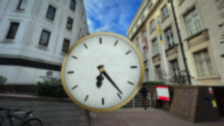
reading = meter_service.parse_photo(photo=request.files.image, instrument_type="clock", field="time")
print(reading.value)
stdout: 6:24
